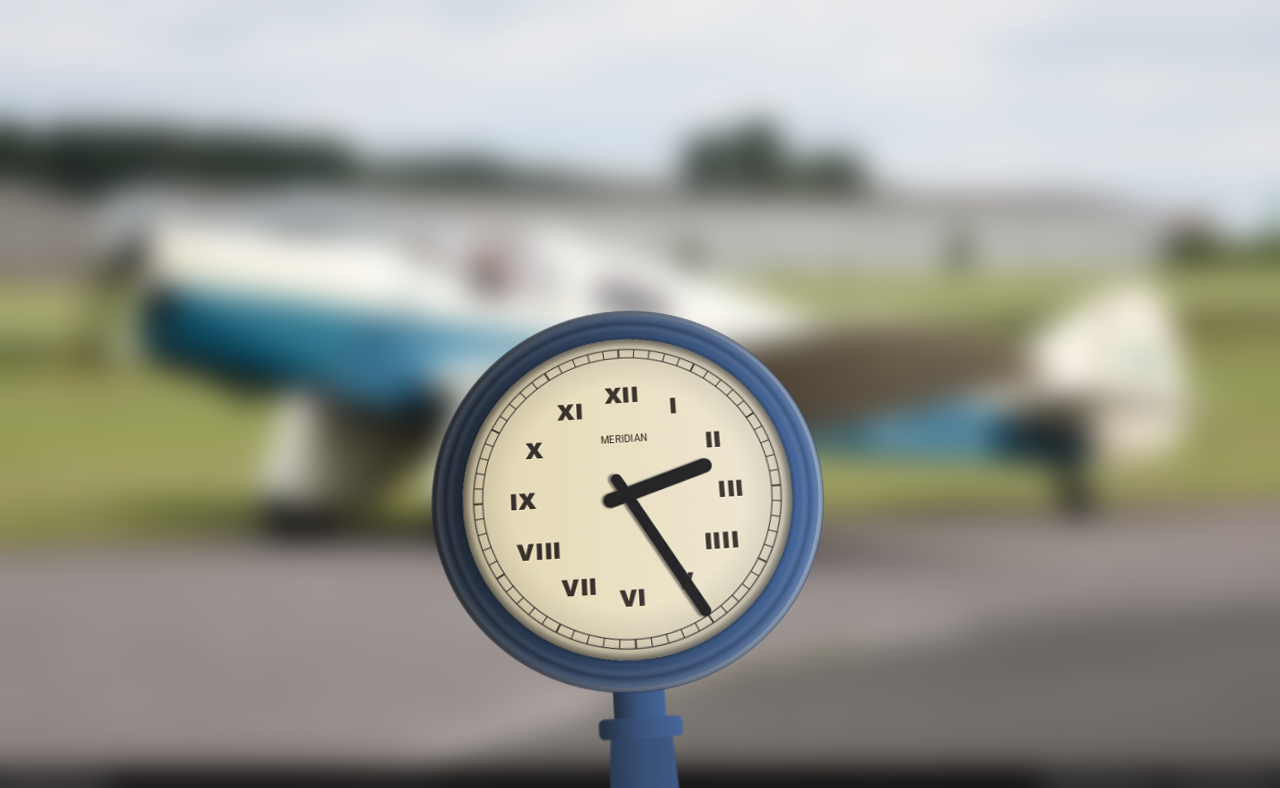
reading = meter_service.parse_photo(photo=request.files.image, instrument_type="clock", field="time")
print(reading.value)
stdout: 2:25
